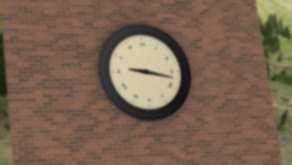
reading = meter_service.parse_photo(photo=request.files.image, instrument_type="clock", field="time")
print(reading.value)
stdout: 9:17
